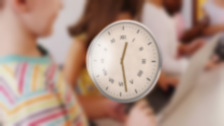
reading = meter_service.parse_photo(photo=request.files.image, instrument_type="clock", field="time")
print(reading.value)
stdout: 12:28
